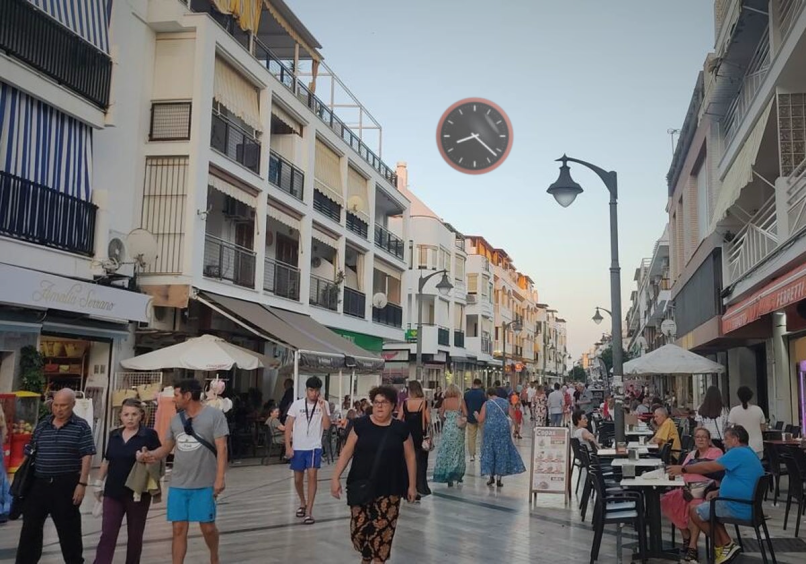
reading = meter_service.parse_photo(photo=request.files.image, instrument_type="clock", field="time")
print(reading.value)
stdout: 8:22
